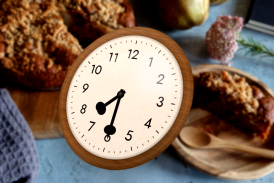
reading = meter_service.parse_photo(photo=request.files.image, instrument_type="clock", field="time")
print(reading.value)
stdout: 7:30
